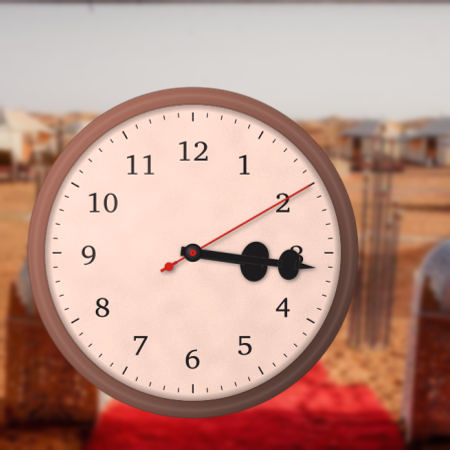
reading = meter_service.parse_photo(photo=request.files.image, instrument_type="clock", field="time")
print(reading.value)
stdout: 3:16:10
